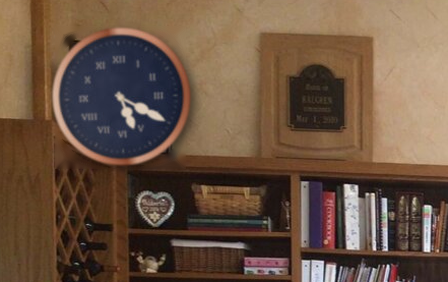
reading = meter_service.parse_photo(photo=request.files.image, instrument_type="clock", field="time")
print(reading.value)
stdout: 5:20
